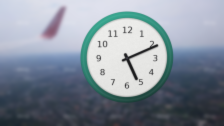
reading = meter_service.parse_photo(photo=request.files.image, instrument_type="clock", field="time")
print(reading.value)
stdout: 5:11
